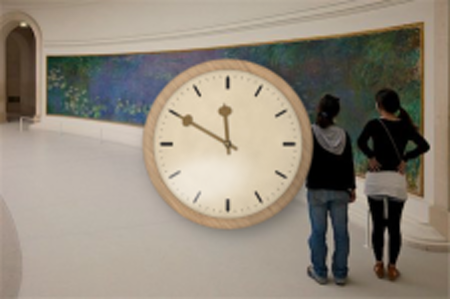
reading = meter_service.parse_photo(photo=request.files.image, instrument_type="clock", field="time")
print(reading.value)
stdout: 11:50
